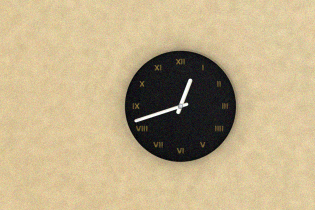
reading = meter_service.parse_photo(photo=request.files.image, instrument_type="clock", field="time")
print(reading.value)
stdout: 12:42
